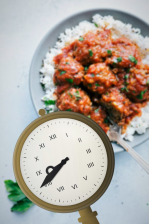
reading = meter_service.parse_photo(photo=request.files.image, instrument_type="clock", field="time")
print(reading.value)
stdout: 8:41
